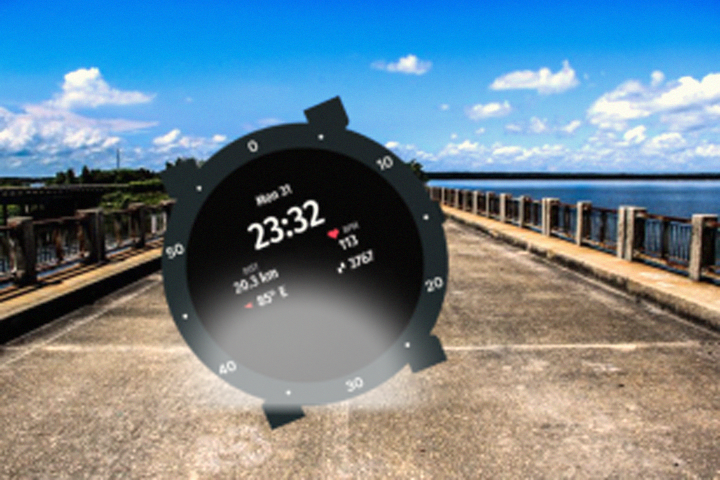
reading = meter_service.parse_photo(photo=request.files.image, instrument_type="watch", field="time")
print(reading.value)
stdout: 23:32
